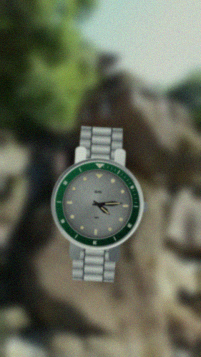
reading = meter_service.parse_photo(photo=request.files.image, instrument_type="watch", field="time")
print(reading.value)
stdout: 4:14
